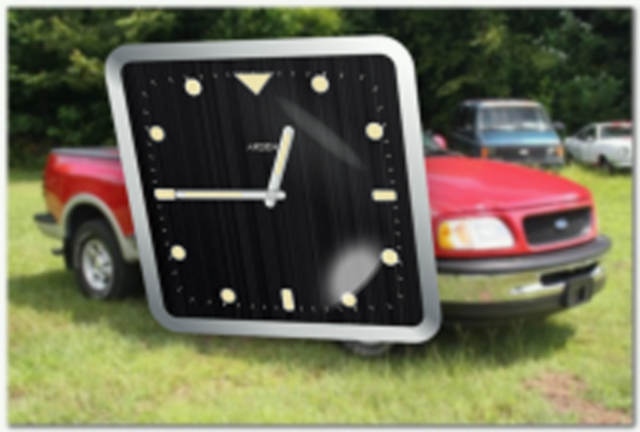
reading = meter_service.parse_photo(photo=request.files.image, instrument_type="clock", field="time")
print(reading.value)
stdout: 12:45
